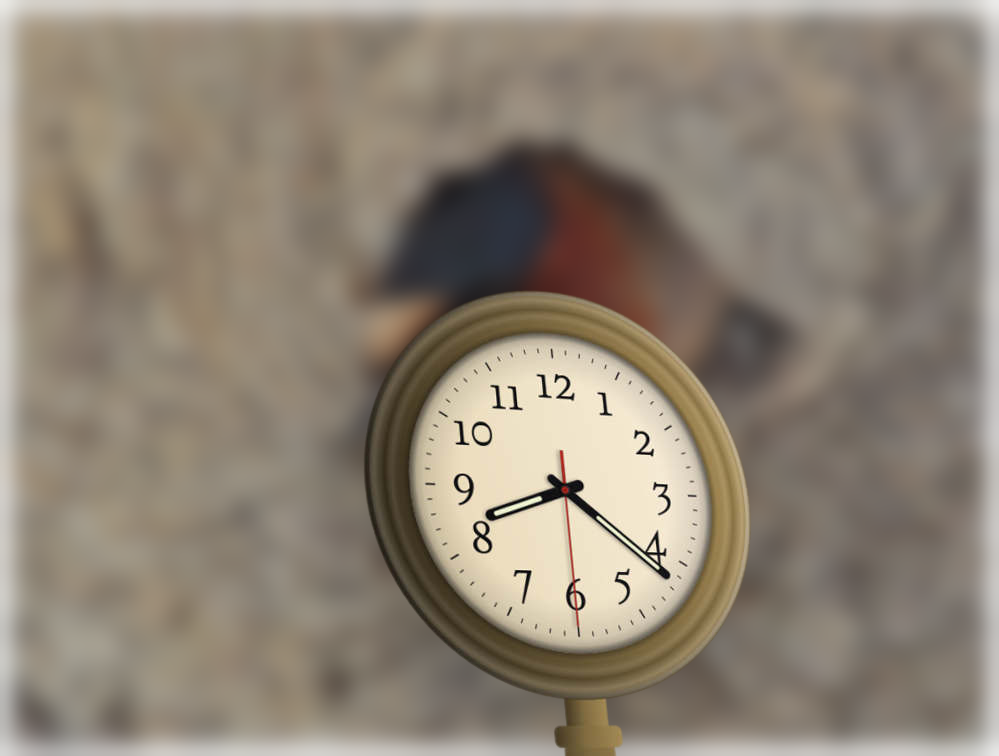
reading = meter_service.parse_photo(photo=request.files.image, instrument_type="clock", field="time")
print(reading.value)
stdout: 8:21:30
